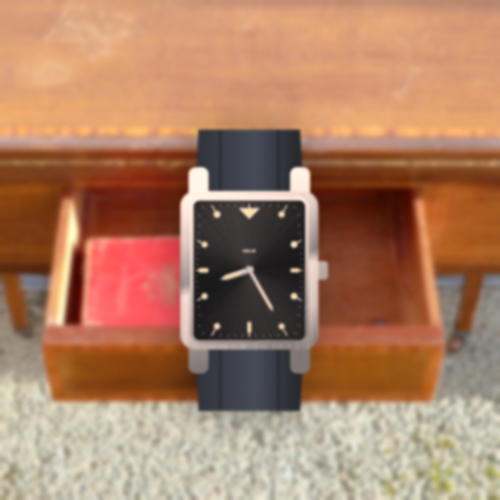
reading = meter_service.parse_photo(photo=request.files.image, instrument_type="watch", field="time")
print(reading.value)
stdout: 8:25
